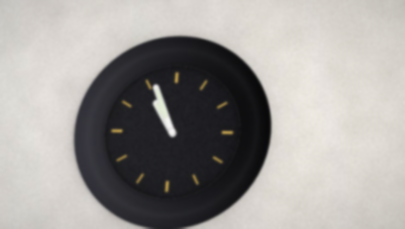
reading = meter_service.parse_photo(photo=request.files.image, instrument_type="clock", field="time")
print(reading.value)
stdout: 10:56
